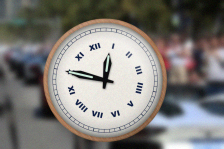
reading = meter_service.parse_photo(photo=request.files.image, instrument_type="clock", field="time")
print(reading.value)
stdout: 12:50
